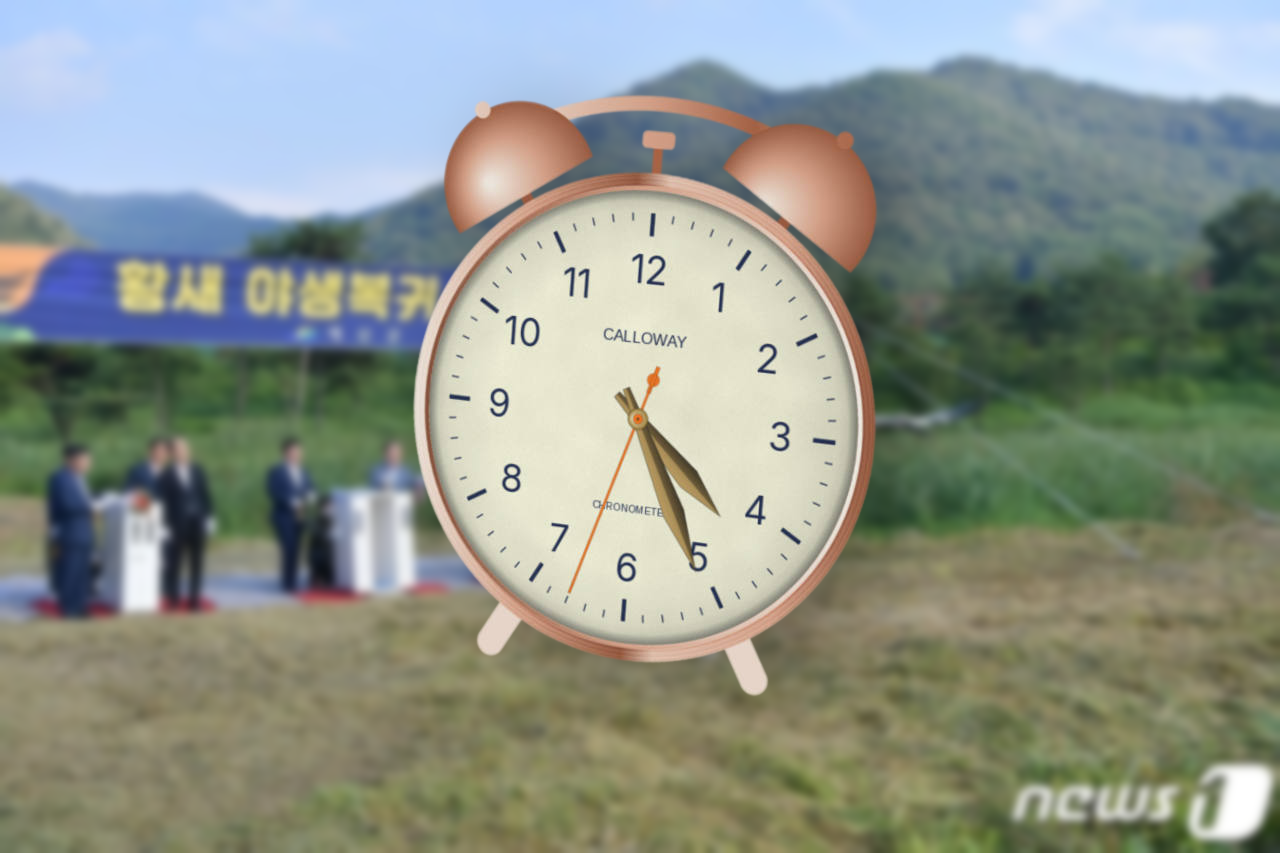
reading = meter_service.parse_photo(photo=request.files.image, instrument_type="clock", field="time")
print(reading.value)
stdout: 4:25:33
